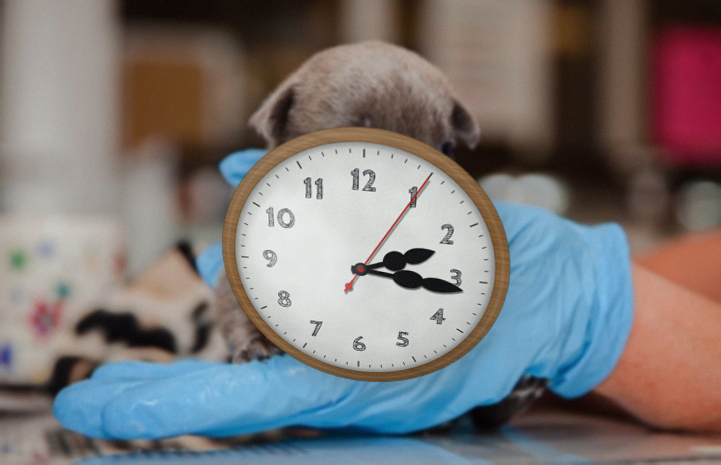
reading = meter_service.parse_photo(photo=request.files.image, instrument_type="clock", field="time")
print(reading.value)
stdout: 2:16:05
